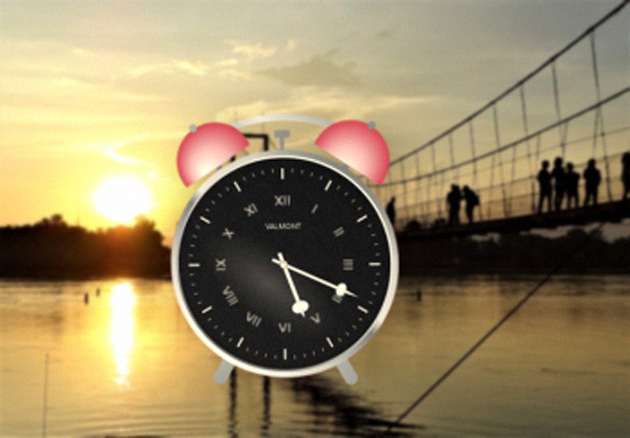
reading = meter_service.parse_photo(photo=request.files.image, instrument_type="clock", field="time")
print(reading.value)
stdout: 5:19
